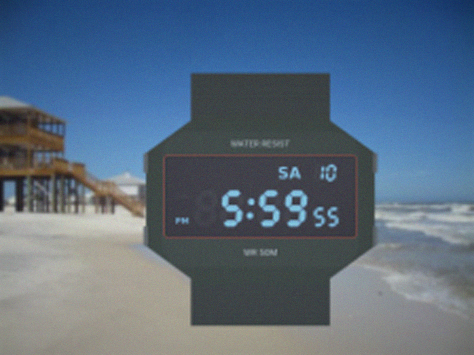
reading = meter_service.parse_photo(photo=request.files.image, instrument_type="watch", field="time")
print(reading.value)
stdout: 5:59:55
